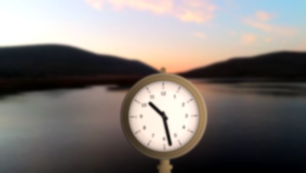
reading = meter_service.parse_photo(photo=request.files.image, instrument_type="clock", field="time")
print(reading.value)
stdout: 10:28
